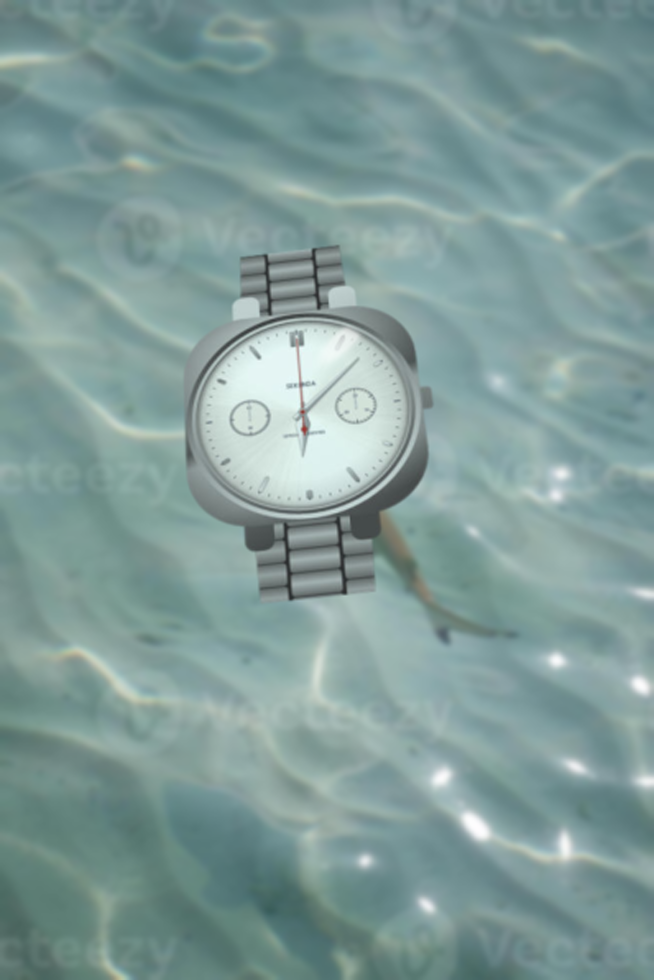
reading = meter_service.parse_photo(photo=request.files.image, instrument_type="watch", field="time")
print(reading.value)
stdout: 6:08
